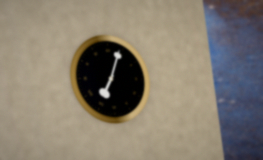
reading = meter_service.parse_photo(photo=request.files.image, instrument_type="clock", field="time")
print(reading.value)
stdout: 7:04
